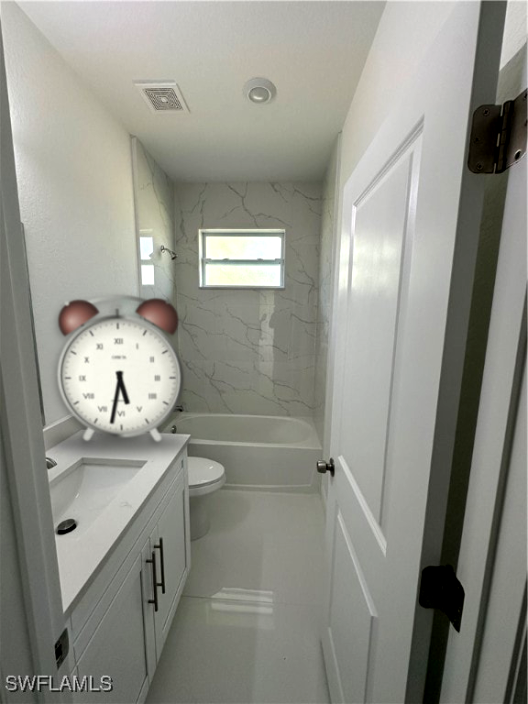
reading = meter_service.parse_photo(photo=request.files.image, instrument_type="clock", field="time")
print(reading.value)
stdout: 5:32
